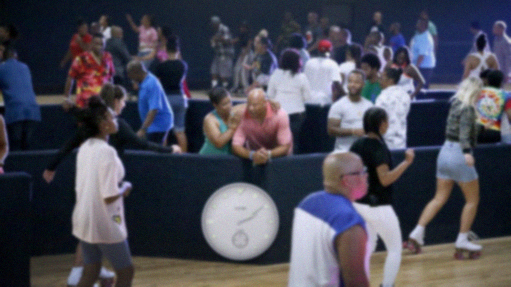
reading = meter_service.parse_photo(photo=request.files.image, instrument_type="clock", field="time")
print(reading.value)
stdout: 2:09
